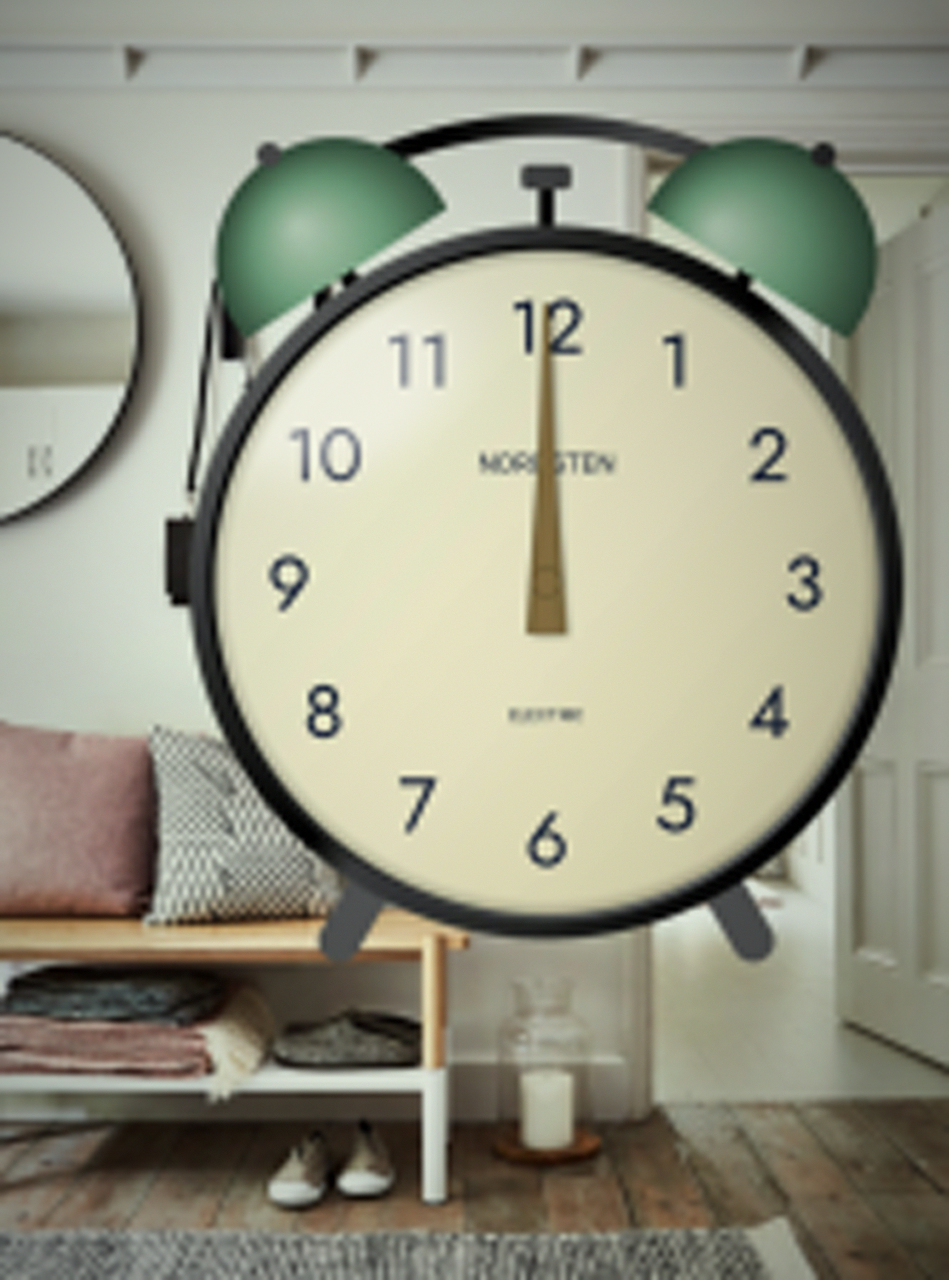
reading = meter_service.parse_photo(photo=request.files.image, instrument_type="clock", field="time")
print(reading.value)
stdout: 12:00
